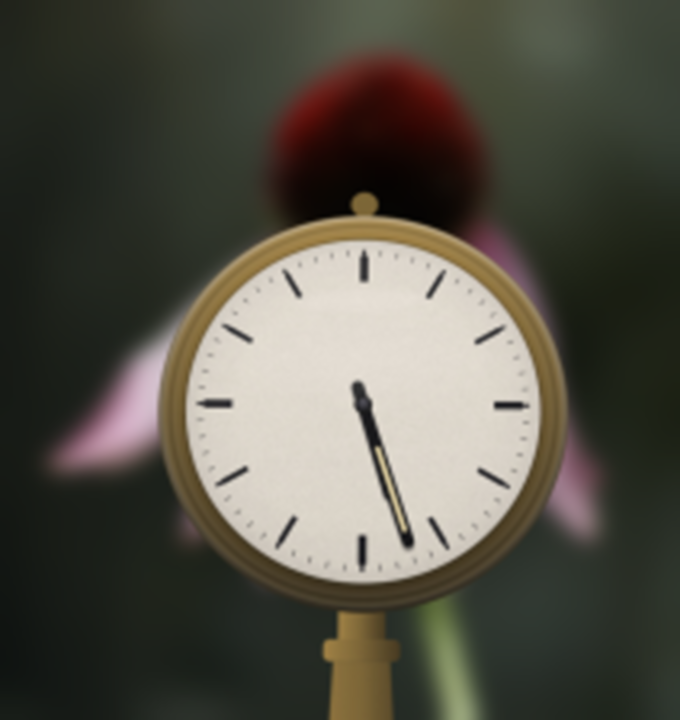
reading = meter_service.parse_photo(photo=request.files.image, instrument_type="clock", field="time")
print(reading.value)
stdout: 5:27
